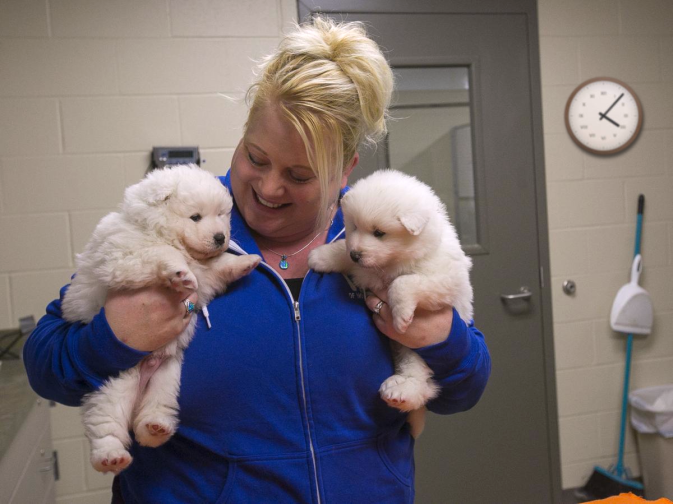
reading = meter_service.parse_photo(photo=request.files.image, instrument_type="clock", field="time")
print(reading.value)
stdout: 4:07
